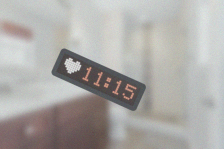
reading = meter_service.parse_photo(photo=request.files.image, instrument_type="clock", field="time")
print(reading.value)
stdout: 11:15
